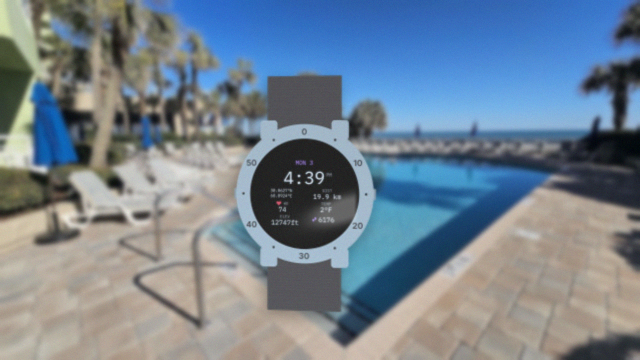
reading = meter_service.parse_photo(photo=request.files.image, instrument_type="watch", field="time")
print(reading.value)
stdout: 4:39
